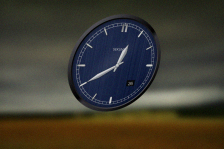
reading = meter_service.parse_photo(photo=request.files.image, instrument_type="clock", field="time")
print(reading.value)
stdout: 12:40
